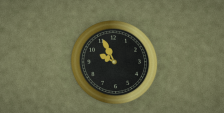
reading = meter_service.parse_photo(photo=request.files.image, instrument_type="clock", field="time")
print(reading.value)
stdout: 9:56
